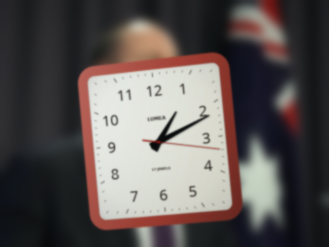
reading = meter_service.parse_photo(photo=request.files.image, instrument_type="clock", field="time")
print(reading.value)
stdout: 1:11:17
